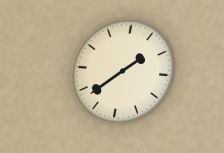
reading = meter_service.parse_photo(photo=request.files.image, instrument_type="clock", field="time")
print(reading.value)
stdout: 1:38
